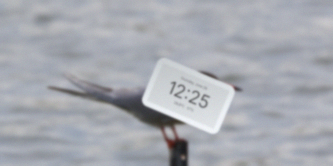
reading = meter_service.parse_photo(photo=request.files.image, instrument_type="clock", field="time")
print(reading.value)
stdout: 12:25
